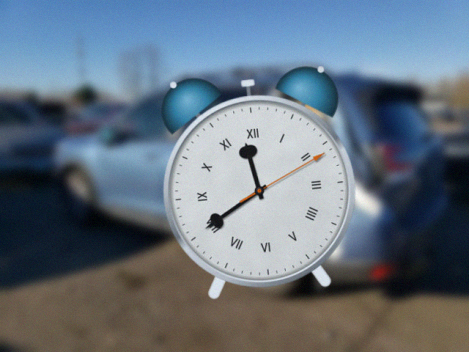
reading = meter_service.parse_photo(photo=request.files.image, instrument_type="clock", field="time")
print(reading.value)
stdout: 11:40:11
